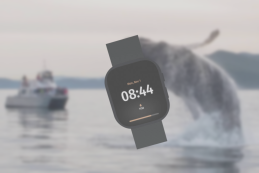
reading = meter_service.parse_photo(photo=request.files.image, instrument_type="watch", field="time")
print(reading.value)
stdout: 8:44
